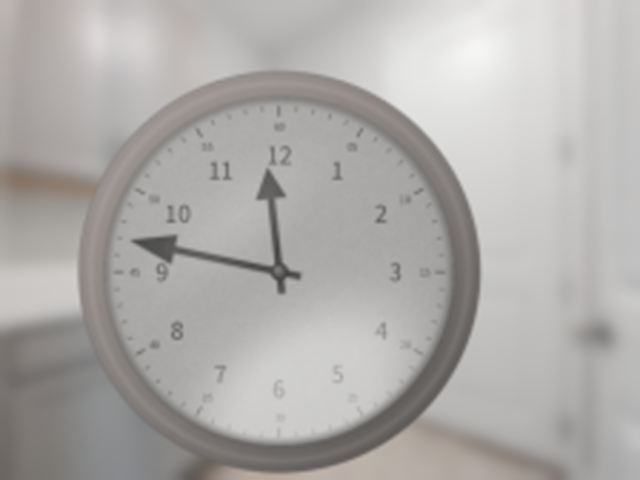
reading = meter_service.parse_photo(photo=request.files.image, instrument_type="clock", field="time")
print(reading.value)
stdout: 11:47
